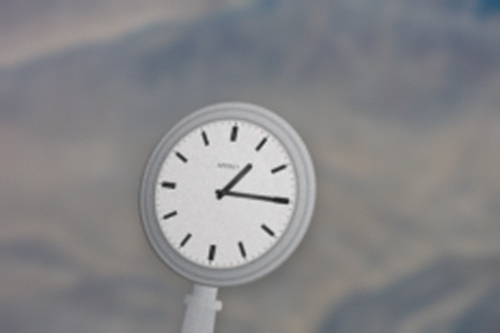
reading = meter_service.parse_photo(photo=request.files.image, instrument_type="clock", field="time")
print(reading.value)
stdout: 1:15
